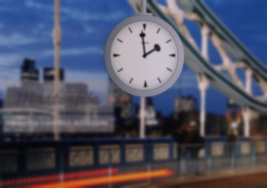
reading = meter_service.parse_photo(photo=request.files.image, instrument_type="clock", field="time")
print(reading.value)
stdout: 1:59
